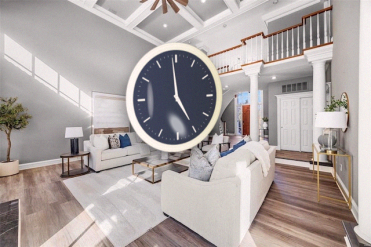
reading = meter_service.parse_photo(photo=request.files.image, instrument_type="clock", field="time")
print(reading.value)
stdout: 4:59
